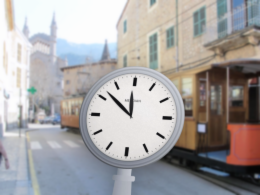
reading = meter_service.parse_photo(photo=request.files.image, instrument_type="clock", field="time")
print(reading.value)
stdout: 11:52
